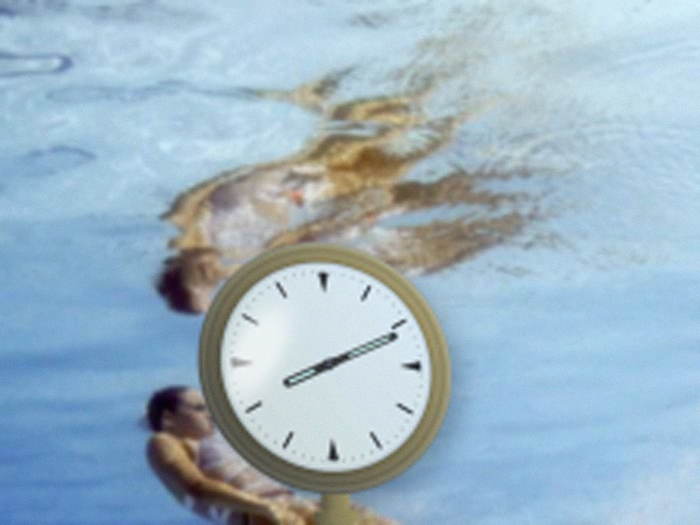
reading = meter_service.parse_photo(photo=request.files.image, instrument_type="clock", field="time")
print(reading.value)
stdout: 8:11
